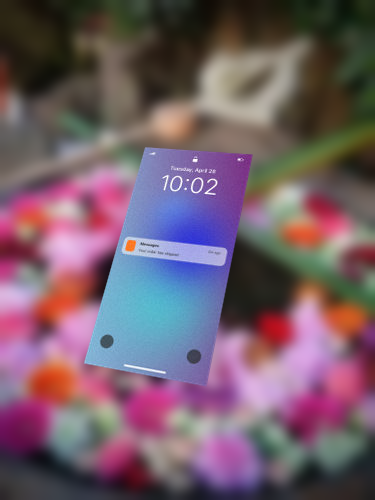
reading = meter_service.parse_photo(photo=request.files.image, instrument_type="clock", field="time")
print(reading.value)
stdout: 10:02
